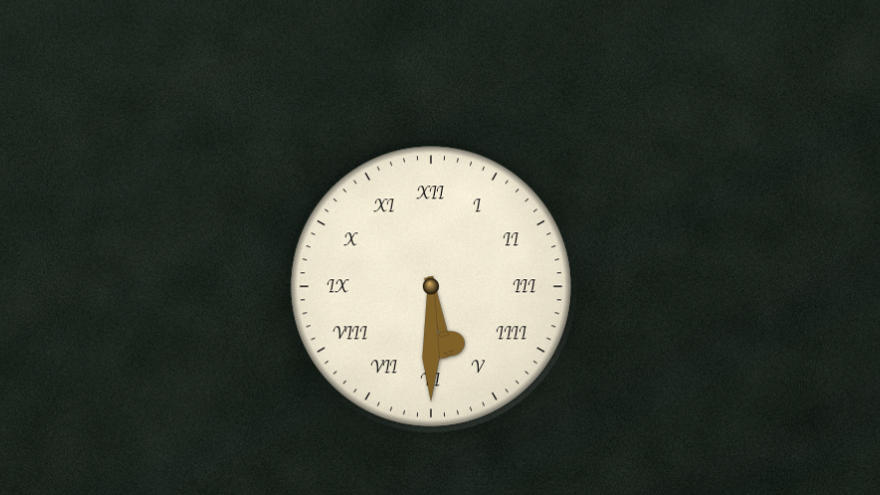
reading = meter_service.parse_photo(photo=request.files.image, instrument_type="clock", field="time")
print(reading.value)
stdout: 5:30
